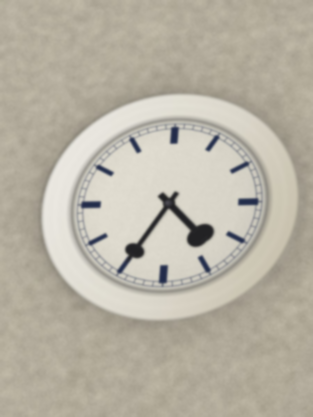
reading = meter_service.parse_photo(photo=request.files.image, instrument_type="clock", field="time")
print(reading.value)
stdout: 4:35
